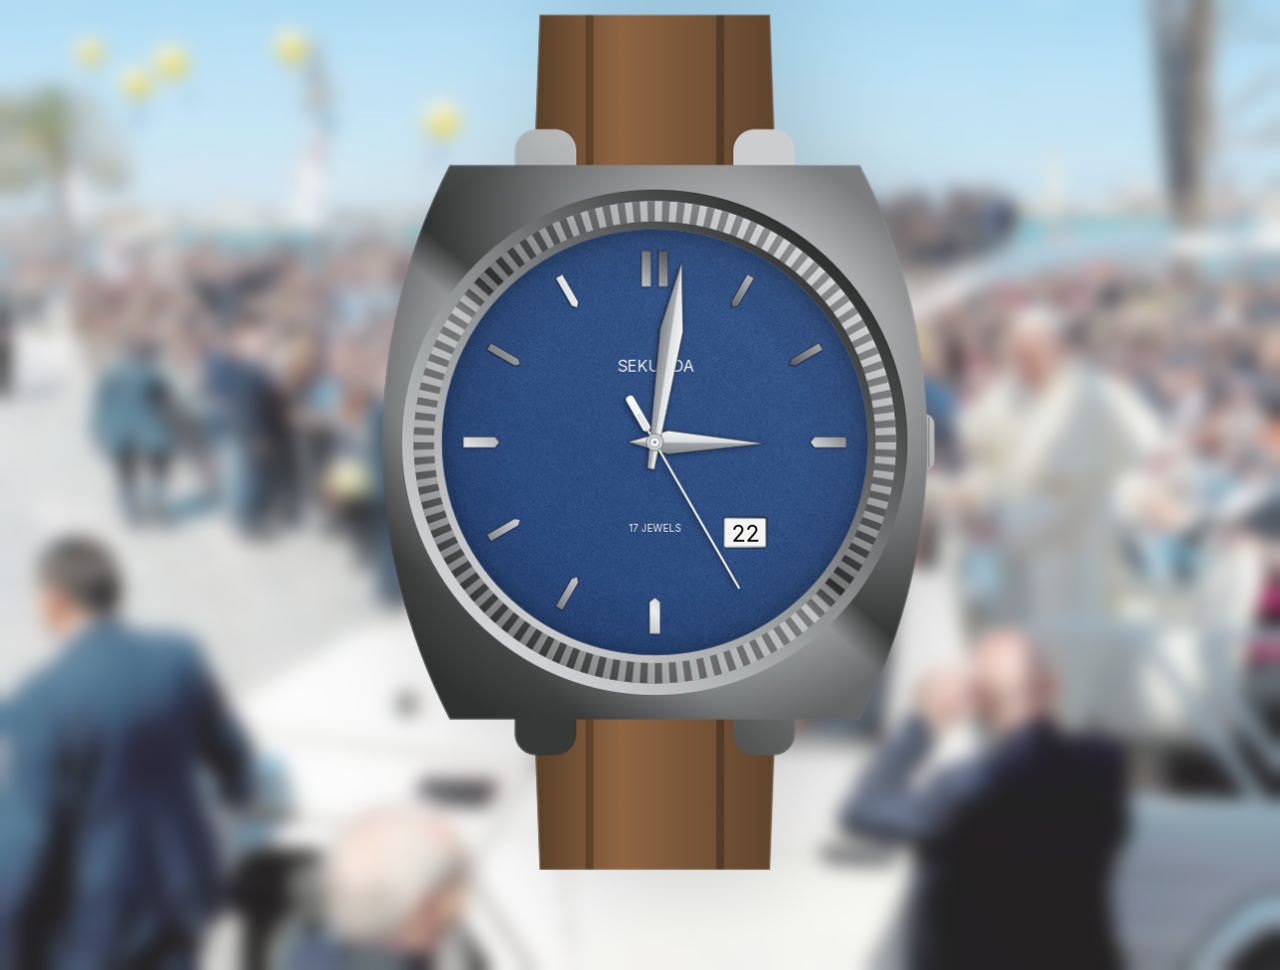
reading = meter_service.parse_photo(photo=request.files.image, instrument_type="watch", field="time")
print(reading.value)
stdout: 3:01:25
